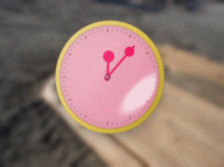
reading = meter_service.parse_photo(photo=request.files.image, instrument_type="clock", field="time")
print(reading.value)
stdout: 12:07
